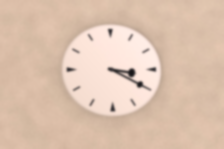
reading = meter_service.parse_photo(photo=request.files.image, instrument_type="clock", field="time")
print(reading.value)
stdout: 3:20
